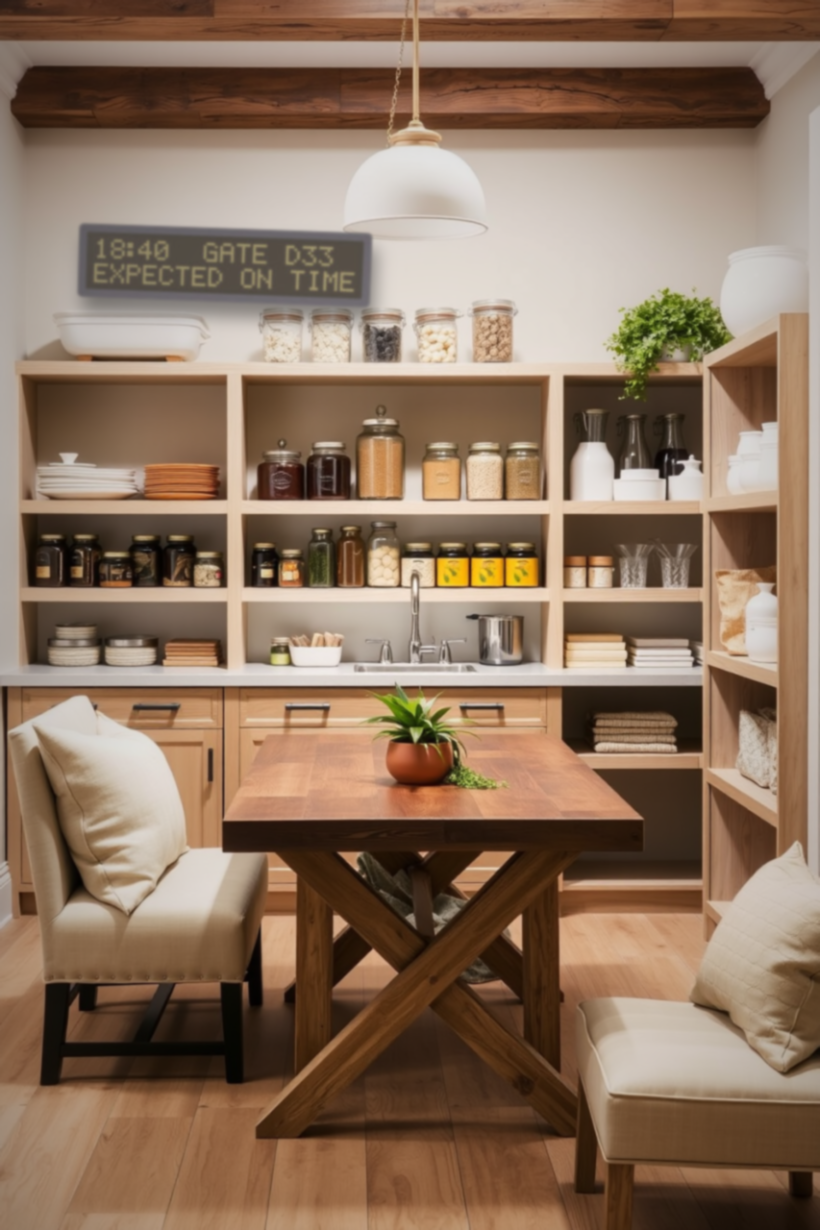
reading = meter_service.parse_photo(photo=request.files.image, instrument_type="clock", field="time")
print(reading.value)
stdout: 18:40
